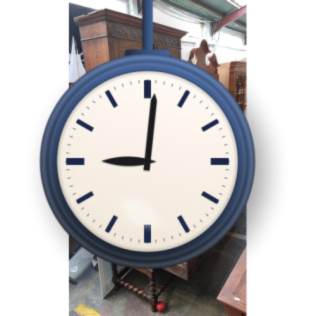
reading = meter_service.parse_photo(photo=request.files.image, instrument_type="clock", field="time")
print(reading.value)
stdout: 9:01
